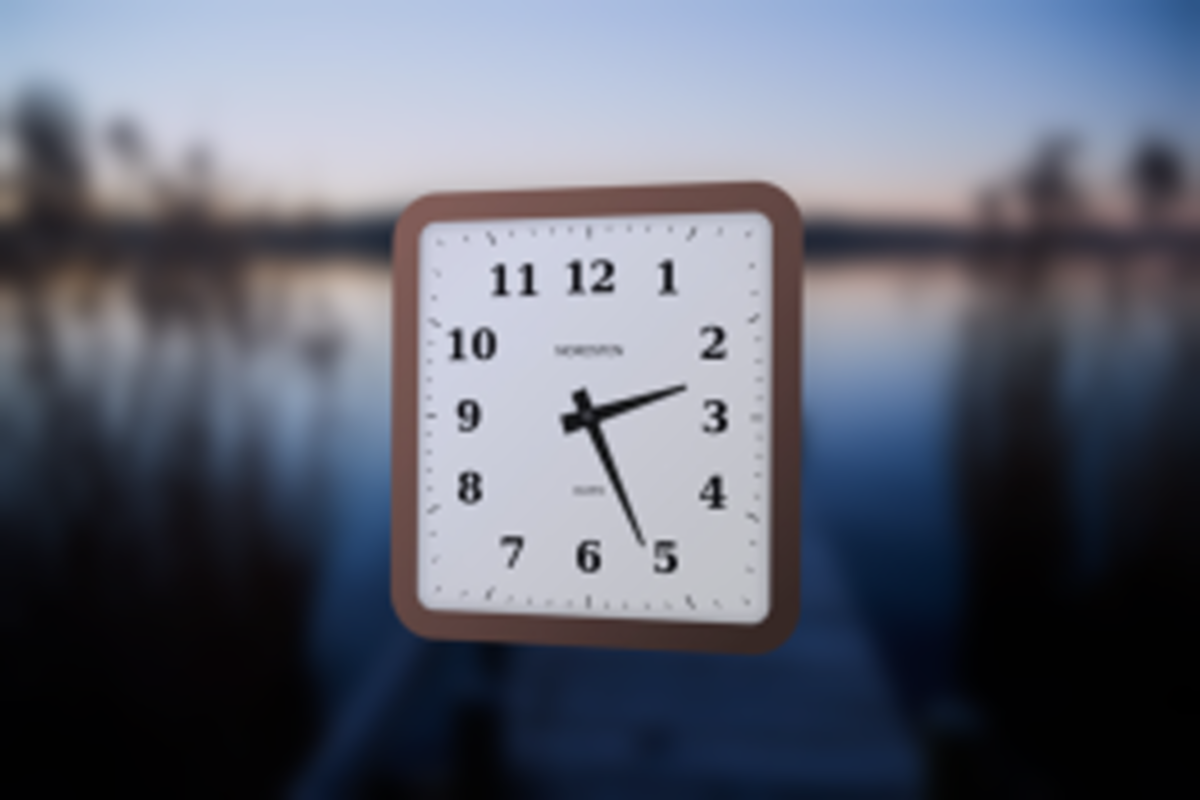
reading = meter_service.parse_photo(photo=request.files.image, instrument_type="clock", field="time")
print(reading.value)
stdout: 2:26
